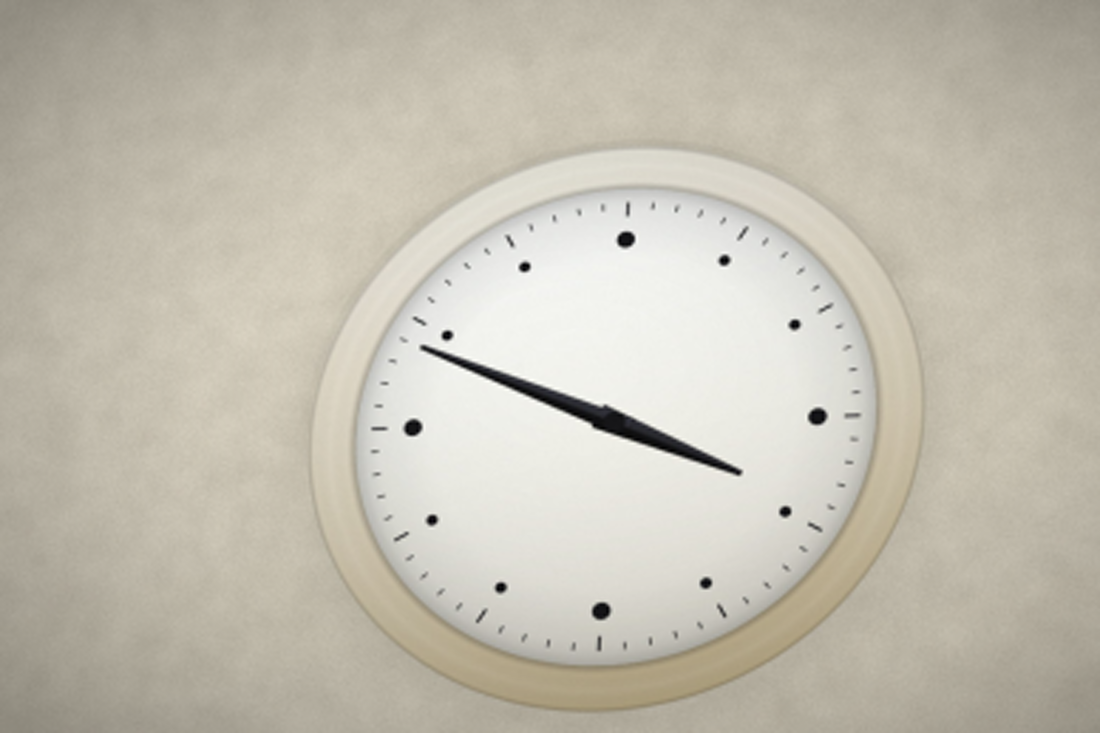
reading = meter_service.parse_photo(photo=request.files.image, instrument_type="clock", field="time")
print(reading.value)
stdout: 3:49
